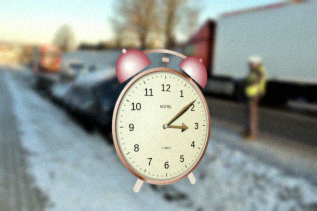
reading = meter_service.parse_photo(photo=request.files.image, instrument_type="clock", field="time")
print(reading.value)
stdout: 3:09
